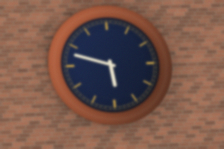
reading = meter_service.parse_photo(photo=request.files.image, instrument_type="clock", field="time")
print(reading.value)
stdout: 5:48
